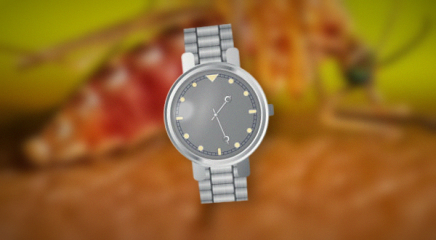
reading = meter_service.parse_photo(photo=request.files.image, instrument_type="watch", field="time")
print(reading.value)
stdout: 1:27
